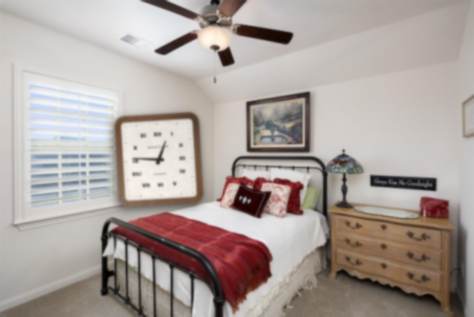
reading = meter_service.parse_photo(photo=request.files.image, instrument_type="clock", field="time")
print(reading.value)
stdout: 12:46
